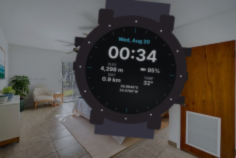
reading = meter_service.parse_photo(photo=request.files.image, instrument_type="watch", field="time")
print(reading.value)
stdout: 0:34
